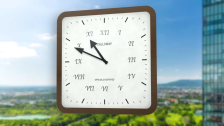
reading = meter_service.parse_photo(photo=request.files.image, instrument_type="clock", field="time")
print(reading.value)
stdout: 10:49
